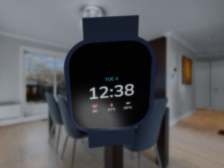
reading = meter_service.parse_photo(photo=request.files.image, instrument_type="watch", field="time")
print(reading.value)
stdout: 12:38
